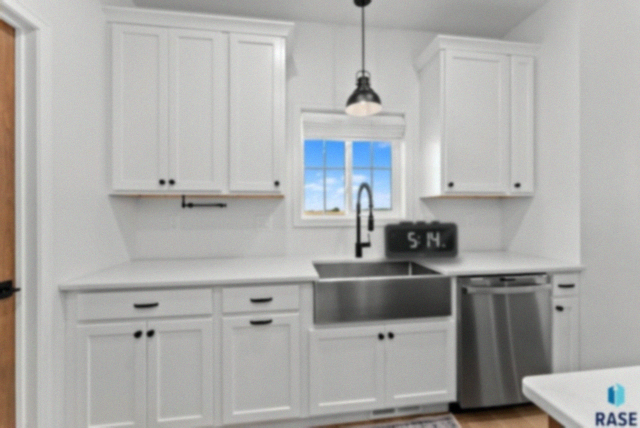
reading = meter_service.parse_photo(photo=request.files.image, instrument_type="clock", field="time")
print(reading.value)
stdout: 5:14
